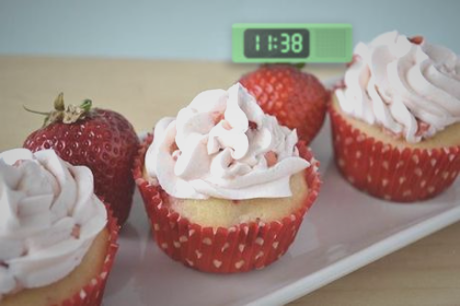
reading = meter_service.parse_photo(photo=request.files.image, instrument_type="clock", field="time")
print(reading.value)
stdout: 11:38
